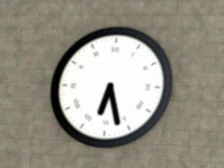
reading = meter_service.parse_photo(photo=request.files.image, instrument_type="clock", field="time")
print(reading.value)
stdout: 6:27
